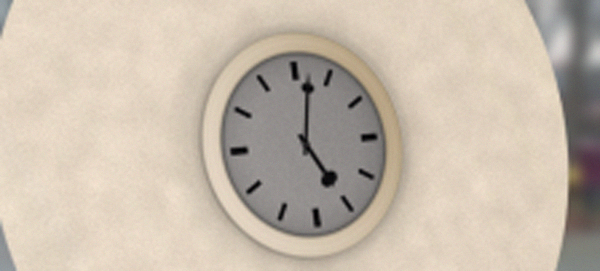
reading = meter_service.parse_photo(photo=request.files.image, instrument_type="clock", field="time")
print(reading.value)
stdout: 5:02
